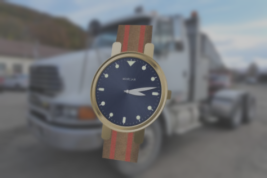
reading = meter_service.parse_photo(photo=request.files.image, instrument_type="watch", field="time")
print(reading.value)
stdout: 3:13
